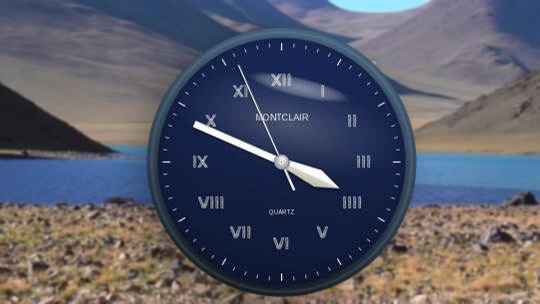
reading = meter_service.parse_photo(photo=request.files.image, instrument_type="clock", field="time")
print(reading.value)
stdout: 3:48:56
